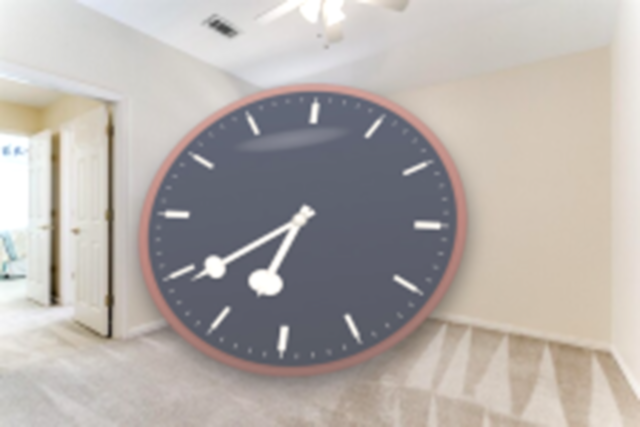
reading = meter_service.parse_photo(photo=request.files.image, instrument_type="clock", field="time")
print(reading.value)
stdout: 6:39
